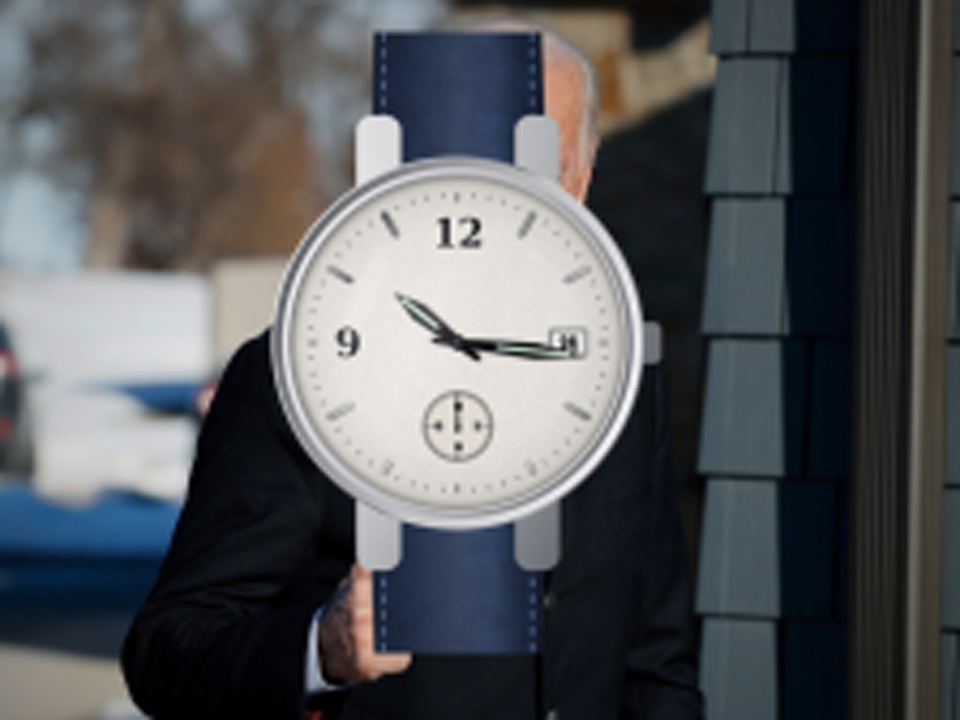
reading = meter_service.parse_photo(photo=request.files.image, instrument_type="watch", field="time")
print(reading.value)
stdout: 10:16
